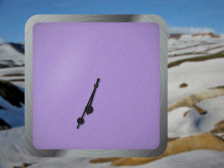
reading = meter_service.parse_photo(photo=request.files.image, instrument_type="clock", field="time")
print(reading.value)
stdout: 6:34
